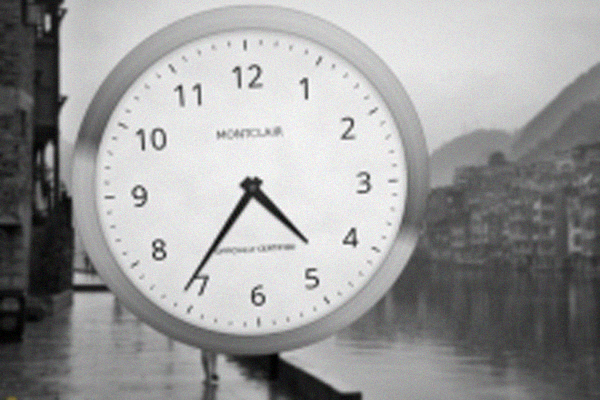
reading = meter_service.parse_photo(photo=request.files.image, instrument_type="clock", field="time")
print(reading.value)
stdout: 4:36
